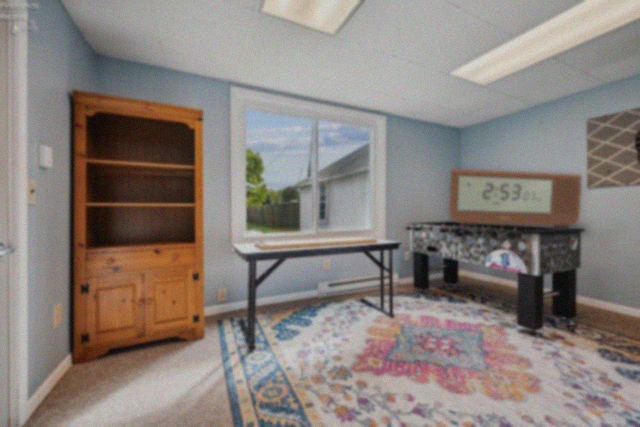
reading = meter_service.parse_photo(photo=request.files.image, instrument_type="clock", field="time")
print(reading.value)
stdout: 2:53
